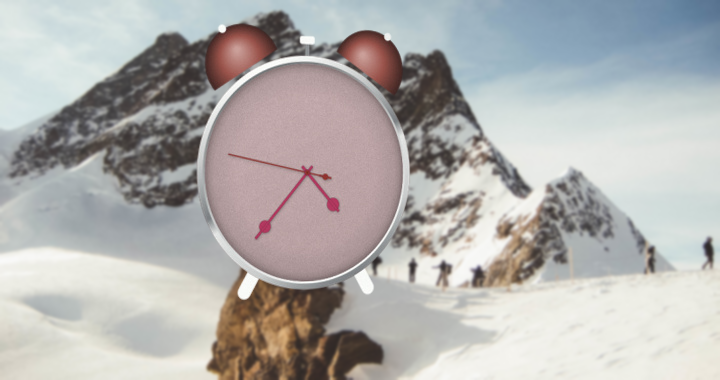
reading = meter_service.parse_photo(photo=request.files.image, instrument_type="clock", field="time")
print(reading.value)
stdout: 4:36:47
